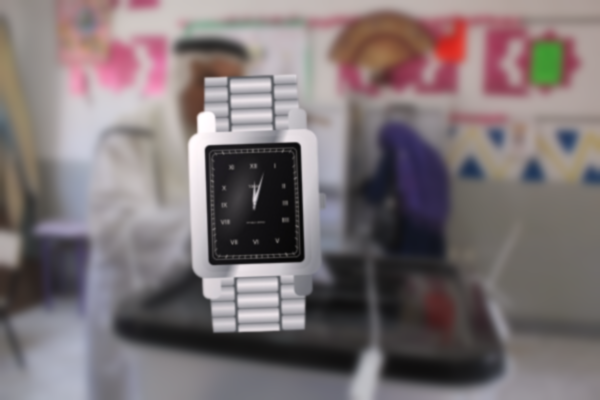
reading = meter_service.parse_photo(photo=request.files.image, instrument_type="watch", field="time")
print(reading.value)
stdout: 12:03
